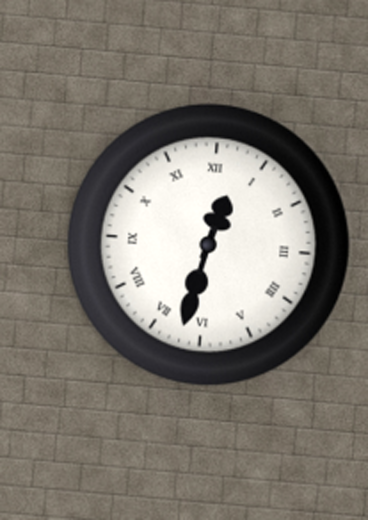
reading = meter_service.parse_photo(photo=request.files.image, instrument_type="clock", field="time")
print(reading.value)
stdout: 12:32
